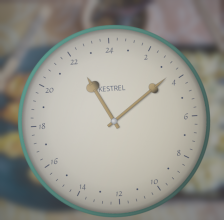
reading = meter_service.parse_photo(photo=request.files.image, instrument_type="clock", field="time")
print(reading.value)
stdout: 22:09
